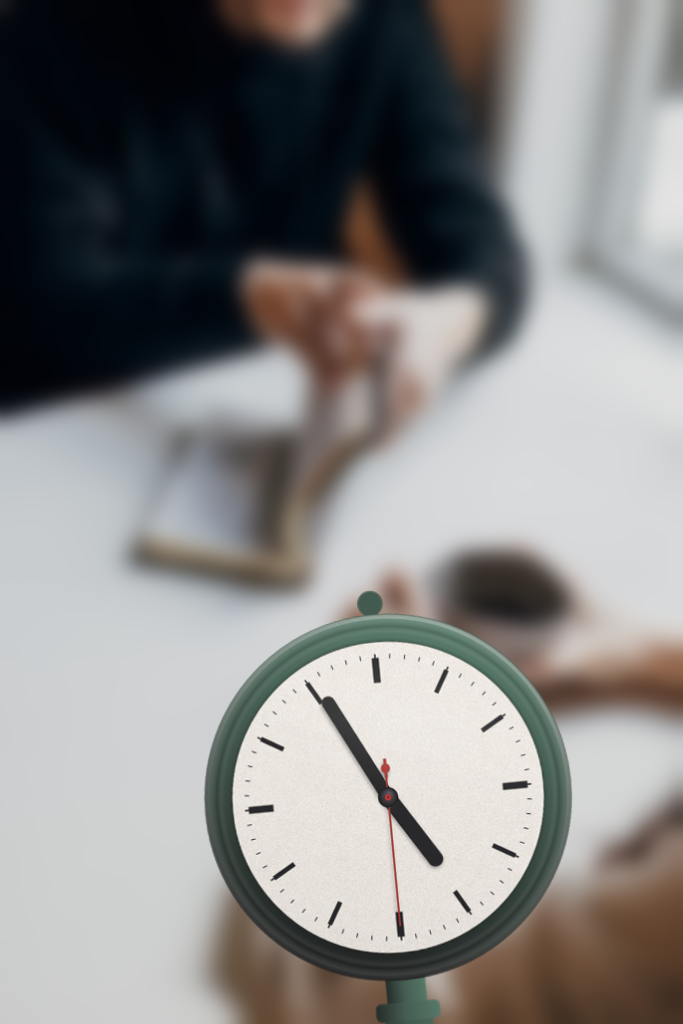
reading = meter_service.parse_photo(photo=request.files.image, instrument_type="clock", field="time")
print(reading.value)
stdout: 4:55:30
